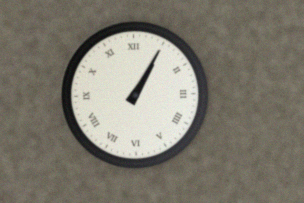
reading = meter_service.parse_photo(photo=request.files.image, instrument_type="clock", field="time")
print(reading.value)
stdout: 1:05
